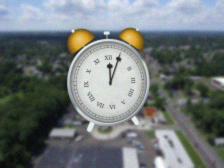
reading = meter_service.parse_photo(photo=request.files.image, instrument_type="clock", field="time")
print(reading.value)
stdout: 12:04
